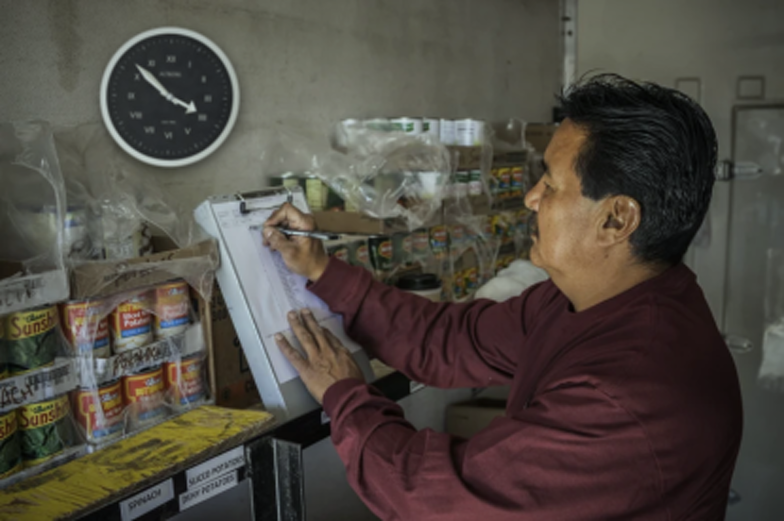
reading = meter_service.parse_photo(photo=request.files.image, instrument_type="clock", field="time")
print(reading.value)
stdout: 3:52
